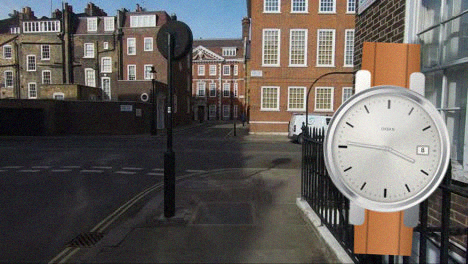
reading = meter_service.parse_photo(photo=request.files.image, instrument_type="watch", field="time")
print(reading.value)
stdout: 3:46
